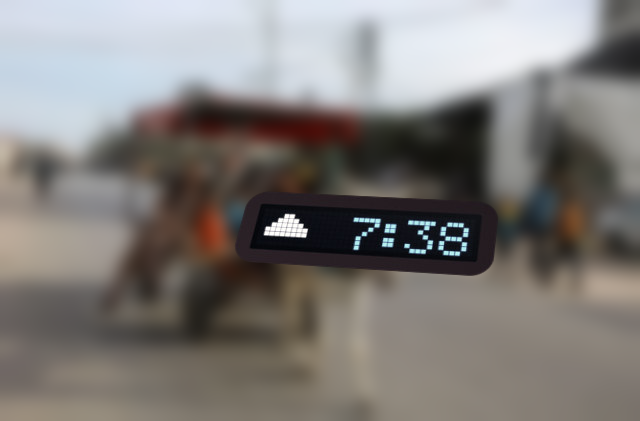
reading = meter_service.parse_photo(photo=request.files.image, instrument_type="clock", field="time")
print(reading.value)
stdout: 7:38
